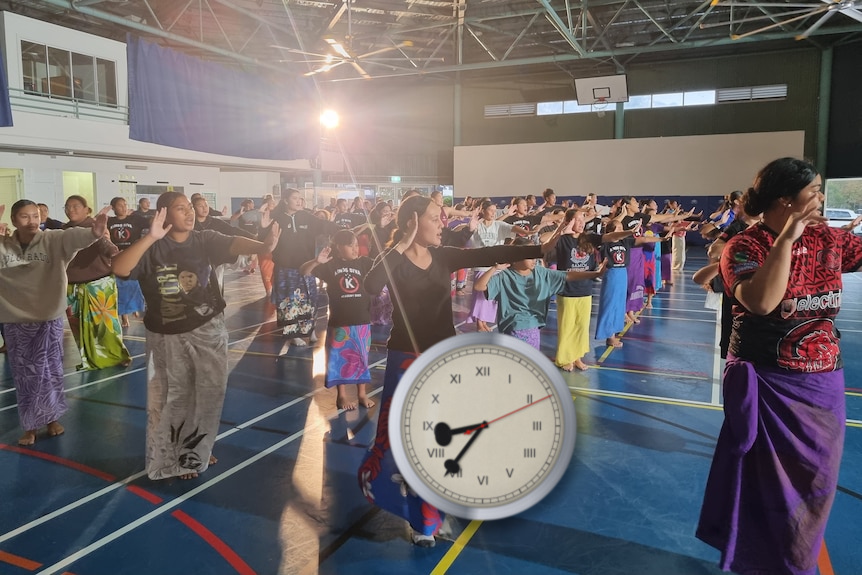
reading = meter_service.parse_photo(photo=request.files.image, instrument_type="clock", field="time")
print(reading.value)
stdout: 8:36:11
